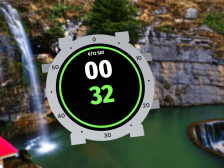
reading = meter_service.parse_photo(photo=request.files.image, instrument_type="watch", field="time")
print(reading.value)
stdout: 0:32
